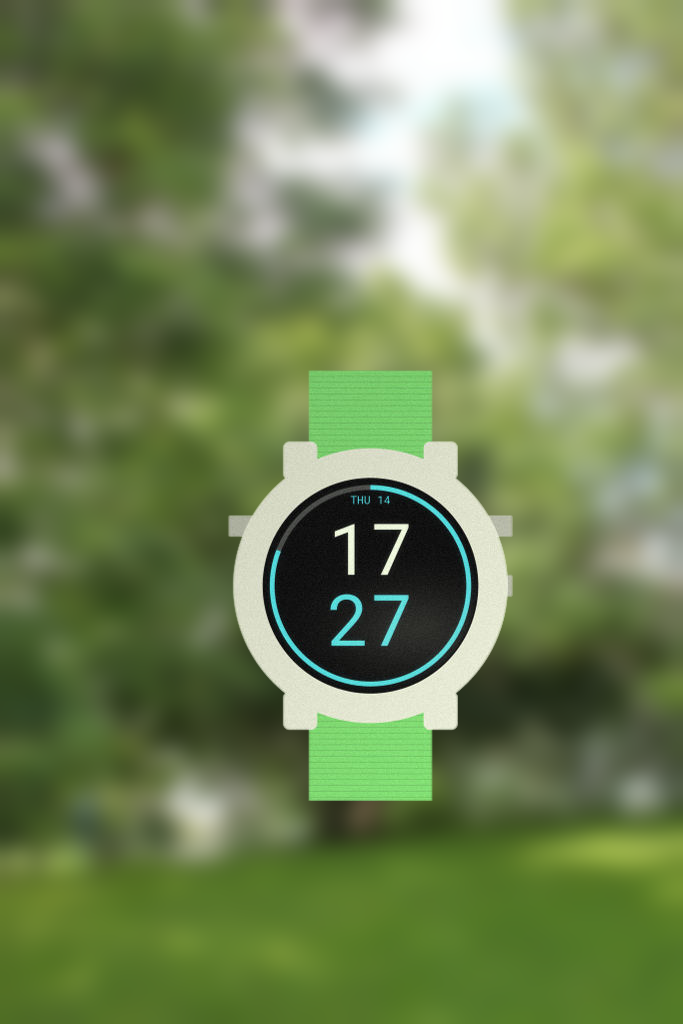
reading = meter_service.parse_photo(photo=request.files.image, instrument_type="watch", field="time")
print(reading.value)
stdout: 17:27
